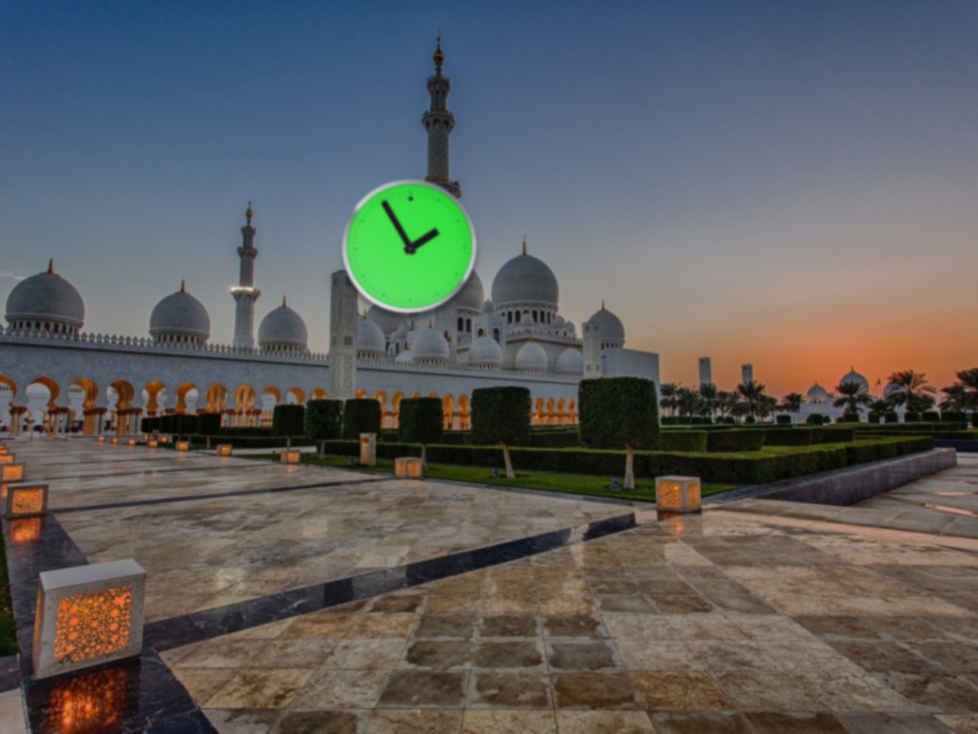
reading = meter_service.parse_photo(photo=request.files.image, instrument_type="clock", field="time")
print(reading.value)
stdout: 1:55
